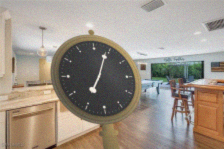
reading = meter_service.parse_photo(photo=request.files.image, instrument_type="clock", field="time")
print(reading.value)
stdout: 7:04
